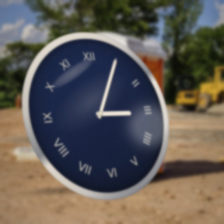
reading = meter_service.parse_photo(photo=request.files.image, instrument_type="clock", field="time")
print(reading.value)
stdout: 3:05
